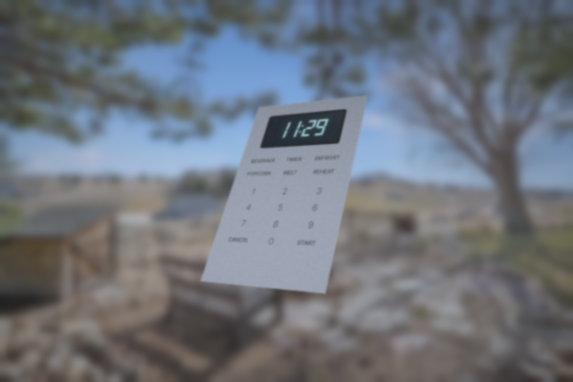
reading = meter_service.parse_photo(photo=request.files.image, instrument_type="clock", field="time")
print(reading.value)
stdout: 11:29
